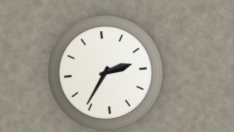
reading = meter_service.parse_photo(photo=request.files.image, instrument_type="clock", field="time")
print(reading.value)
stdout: 2:36
